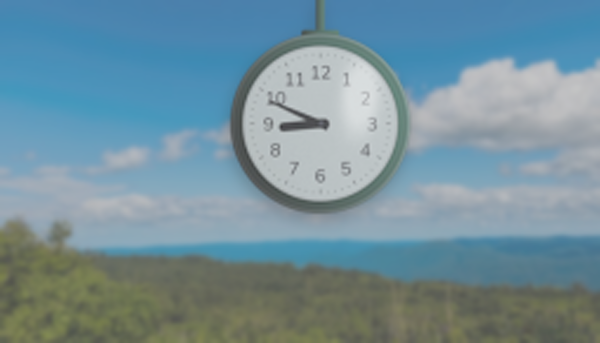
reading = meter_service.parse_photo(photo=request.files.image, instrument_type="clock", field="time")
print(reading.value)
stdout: 8:49
